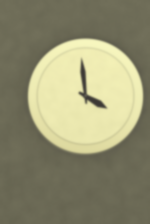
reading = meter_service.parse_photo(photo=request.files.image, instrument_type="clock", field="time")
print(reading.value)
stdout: 3:59
